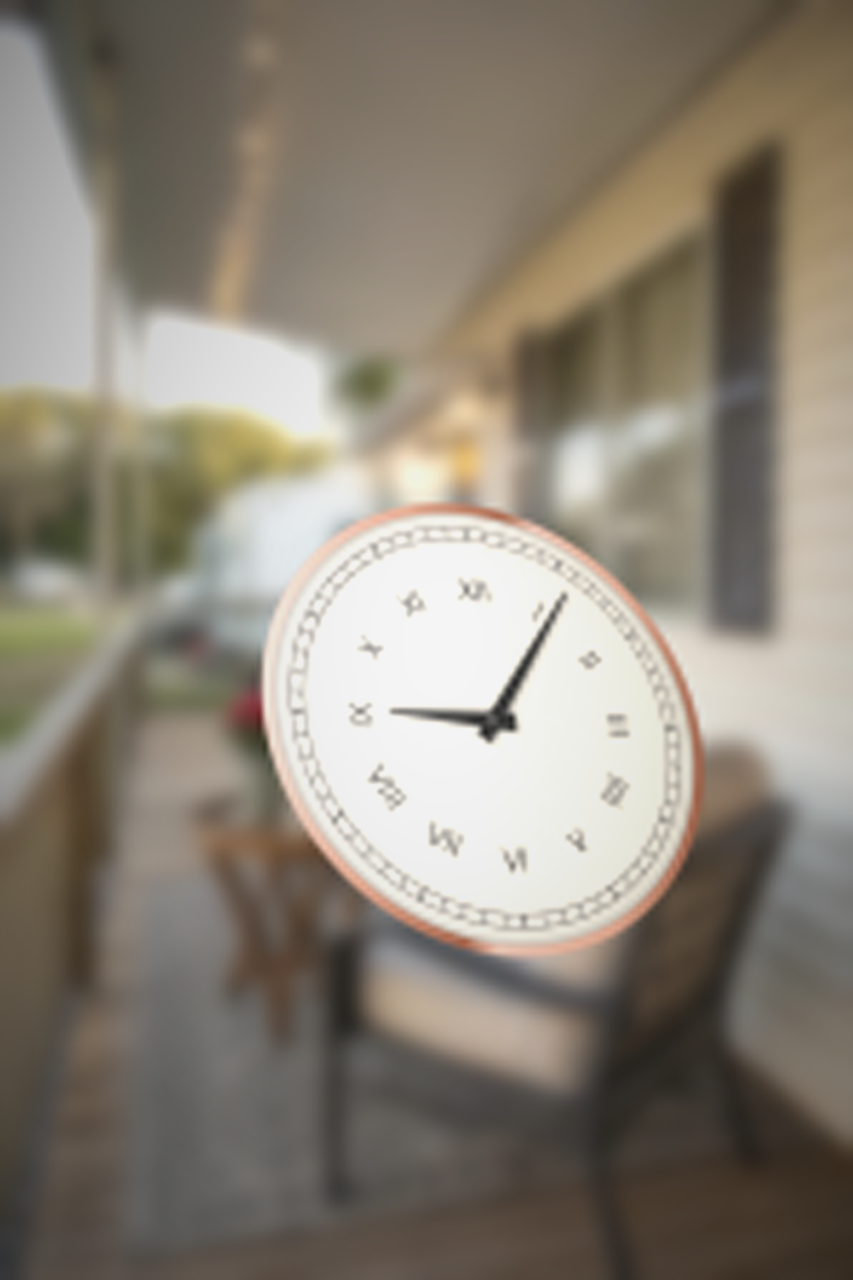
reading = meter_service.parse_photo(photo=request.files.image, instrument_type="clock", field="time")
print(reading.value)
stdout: 9:06
